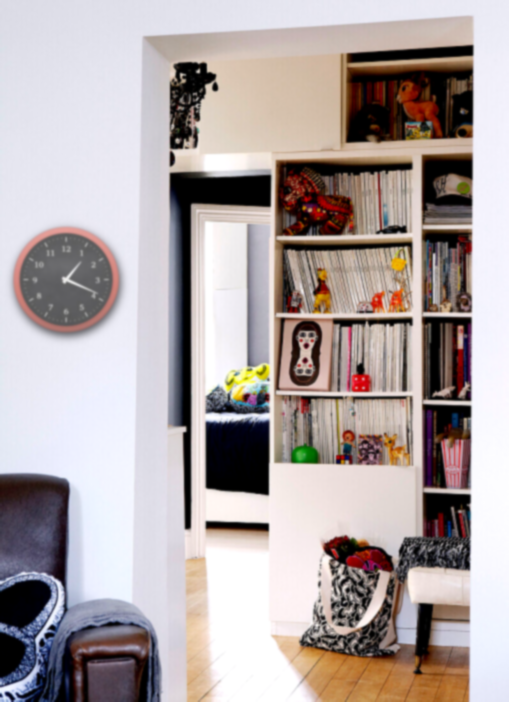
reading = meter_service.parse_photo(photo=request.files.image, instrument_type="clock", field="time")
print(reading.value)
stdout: 1:19
